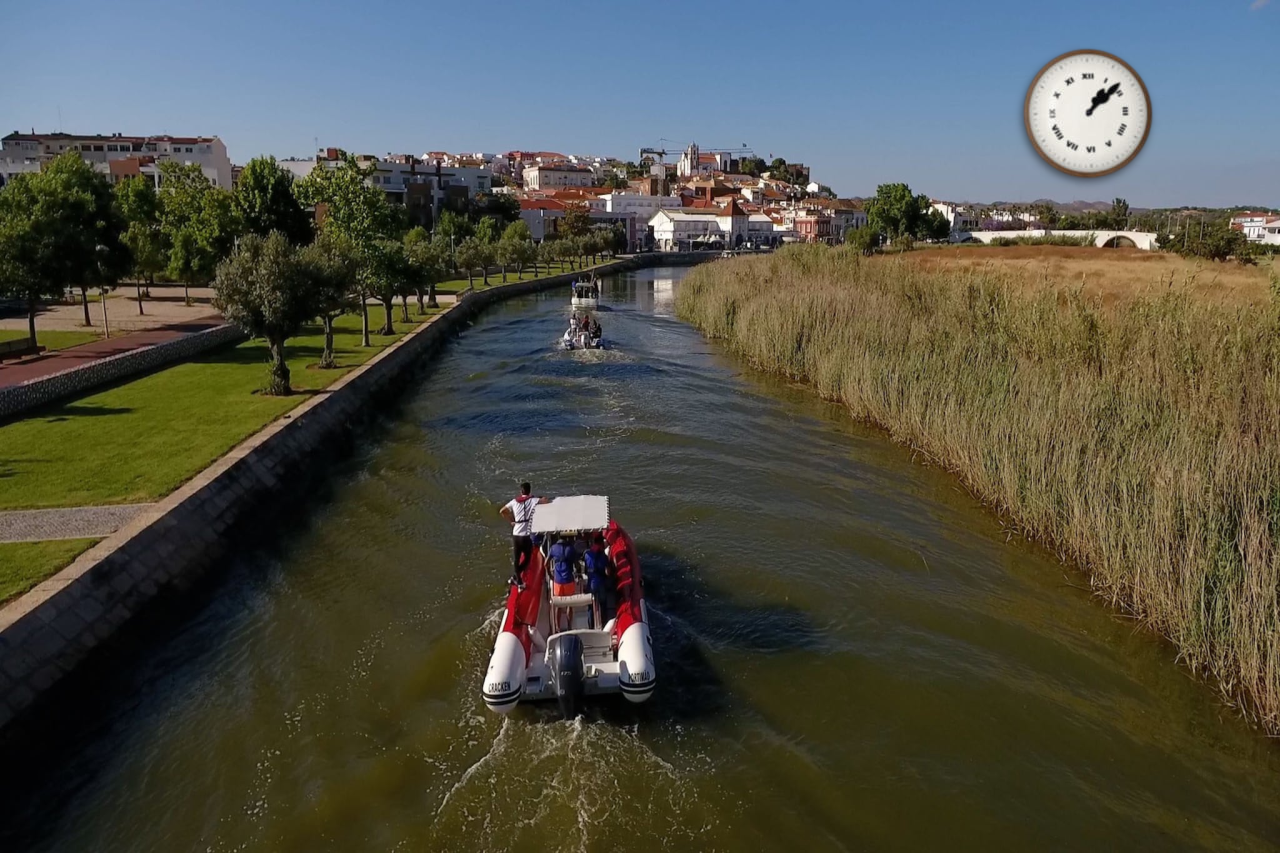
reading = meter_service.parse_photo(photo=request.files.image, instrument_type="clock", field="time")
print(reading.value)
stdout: 1:08
